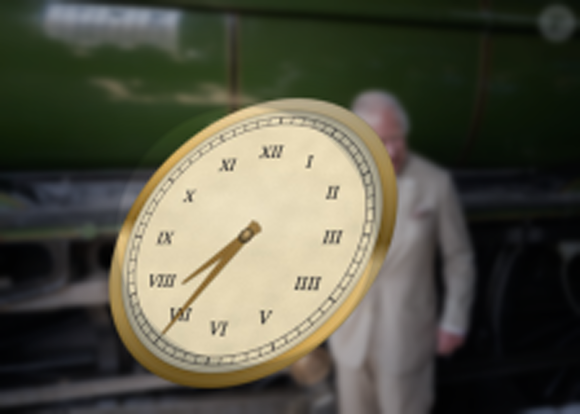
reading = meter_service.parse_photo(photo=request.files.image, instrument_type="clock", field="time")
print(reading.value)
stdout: 7:35
